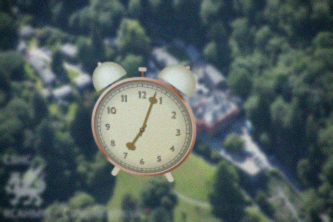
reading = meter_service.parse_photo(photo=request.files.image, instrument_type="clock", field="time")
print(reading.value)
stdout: 7:03
